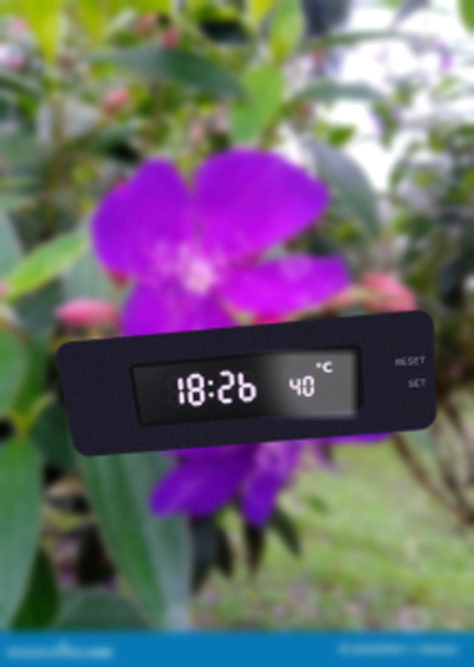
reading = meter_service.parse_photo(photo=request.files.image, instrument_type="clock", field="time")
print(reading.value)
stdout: 18:26
